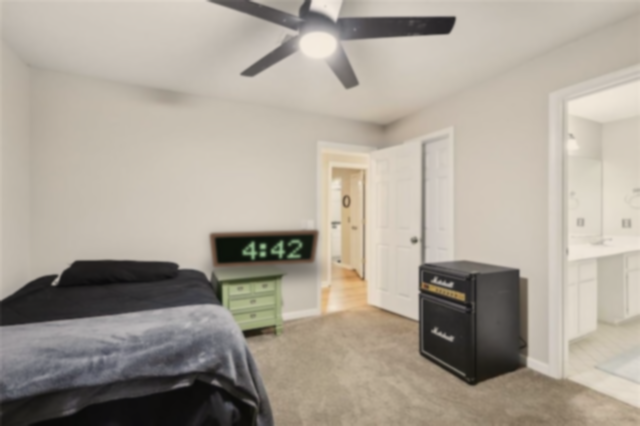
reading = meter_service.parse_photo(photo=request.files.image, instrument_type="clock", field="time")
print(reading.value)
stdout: 4:42
